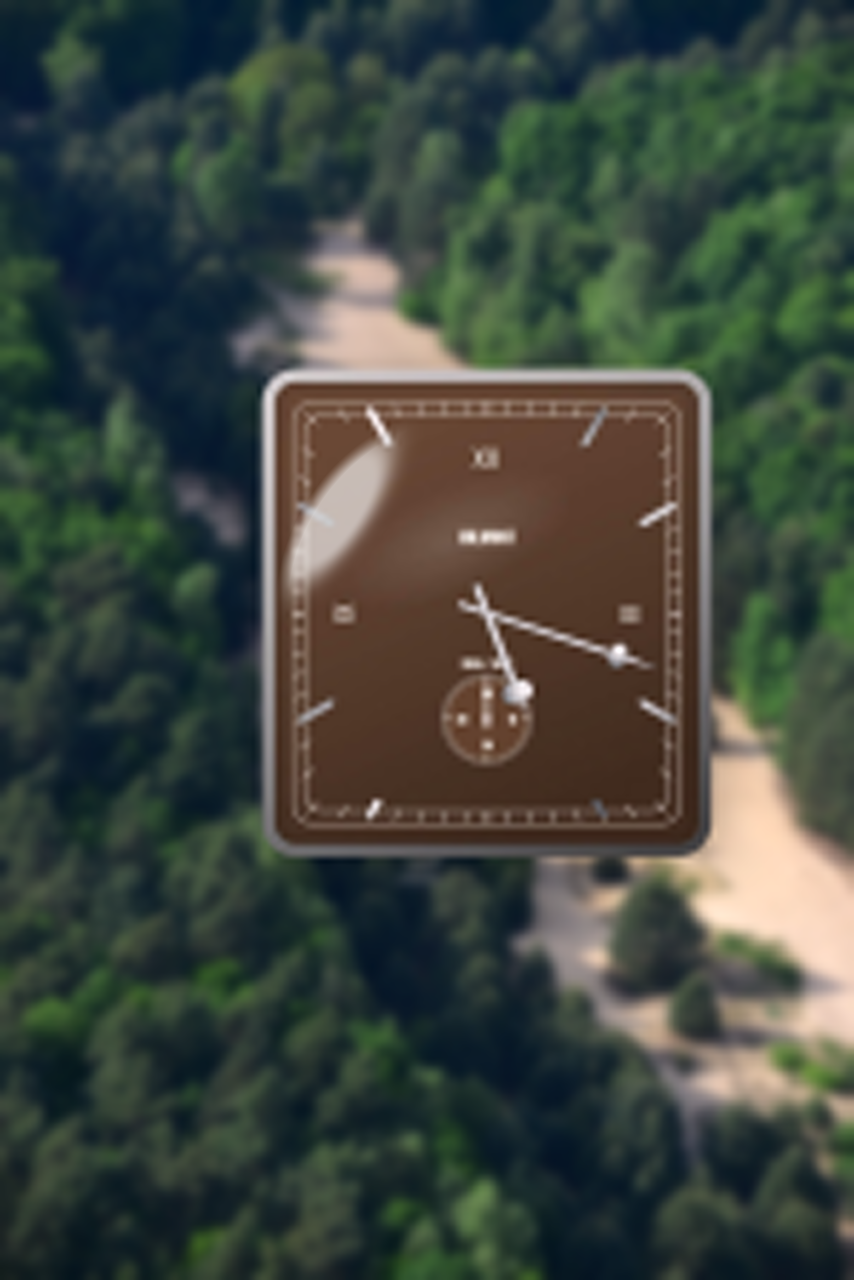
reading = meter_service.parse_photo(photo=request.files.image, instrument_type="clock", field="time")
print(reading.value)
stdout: 5:18
